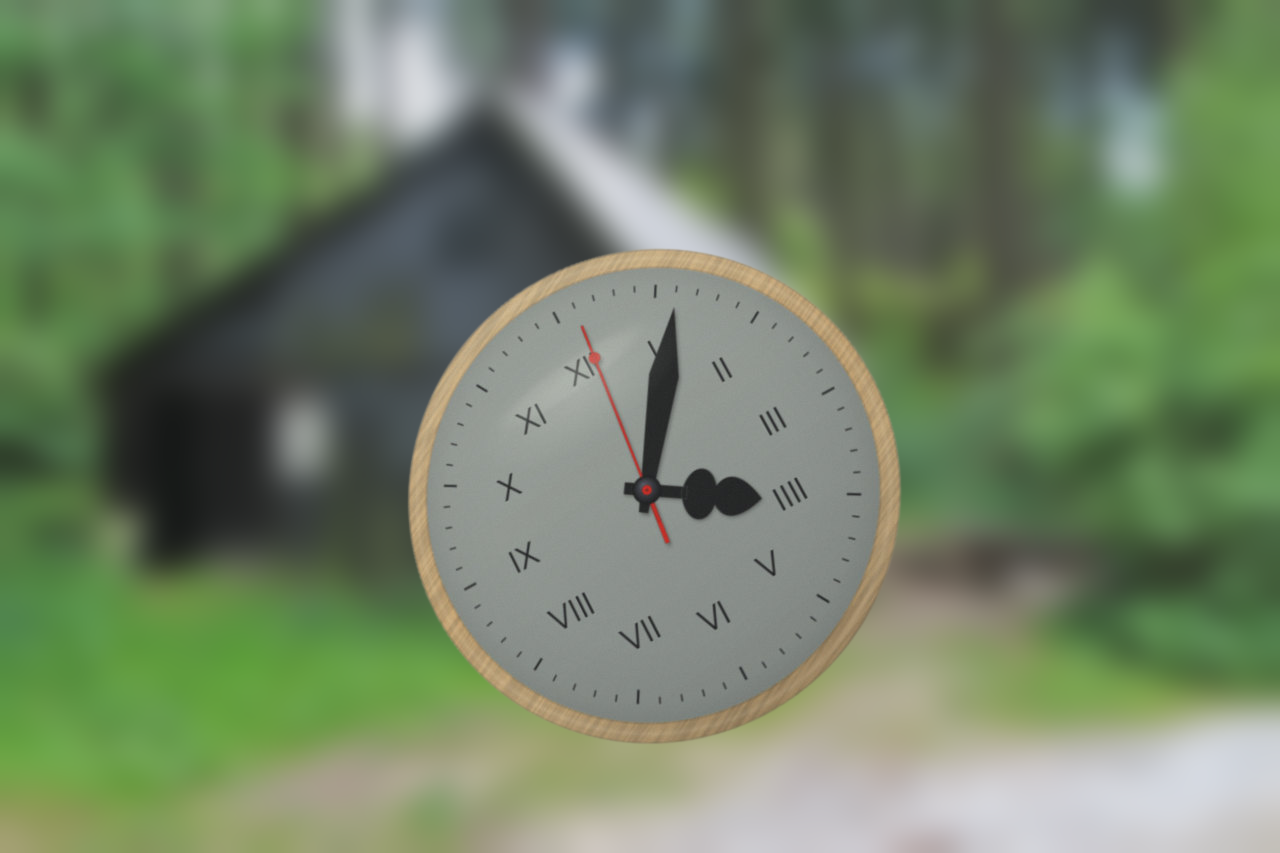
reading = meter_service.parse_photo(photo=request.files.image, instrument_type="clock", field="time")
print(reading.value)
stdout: 4:06:01
